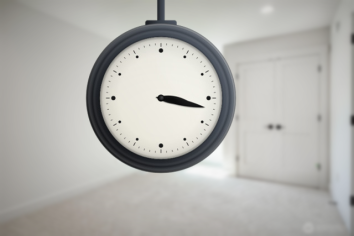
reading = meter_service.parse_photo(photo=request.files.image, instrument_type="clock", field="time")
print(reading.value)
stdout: 3:17
